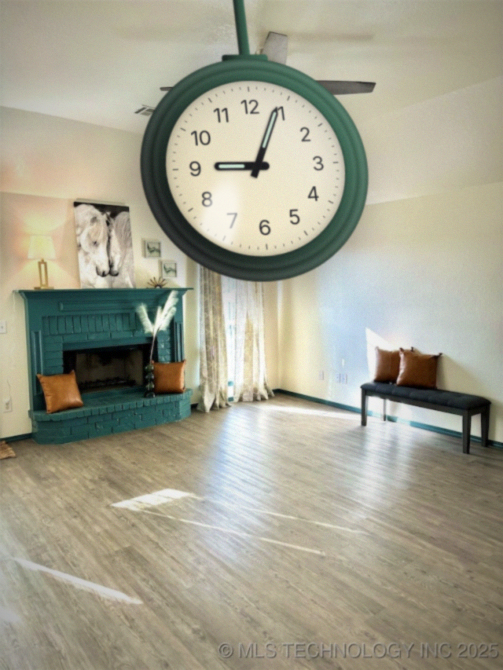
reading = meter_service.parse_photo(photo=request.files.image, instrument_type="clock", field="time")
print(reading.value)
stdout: 9:04
